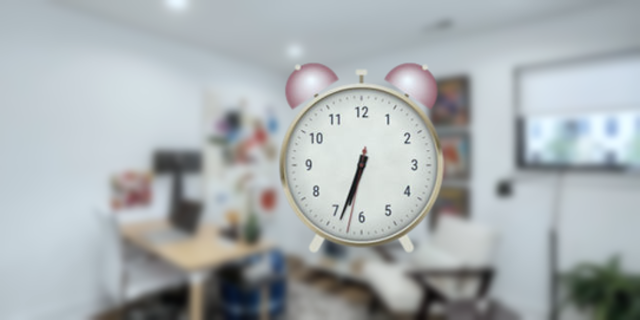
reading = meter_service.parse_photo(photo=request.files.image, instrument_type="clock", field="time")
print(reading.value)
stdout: 6:33:32
